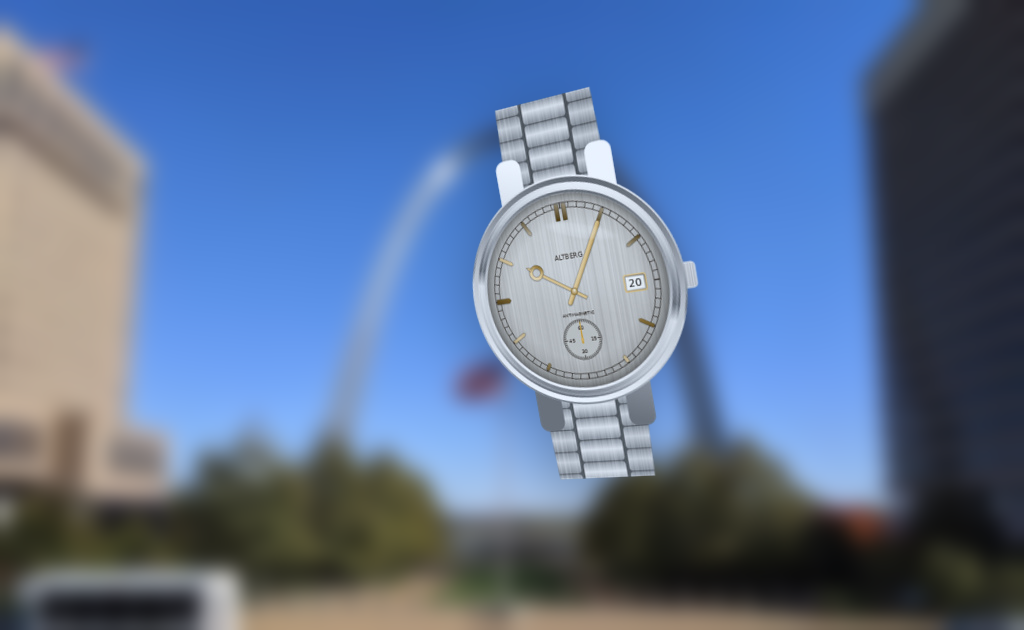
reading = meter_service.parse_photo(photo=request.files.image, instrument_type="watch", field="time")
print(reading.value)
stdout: 10:05
